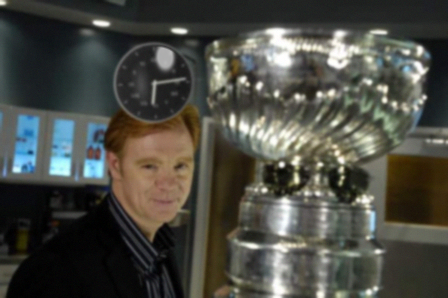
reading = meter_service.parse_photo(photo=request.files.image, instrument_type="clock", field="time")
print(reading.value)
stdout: 6:14
